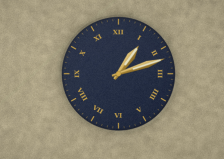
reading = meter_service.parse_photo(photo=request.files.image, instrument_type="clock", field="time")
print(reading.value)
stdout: 1:12
